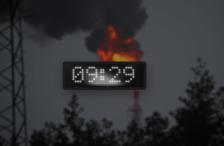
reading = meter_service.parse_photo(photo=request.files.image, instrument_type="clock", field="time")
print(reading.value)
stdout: 9:29
